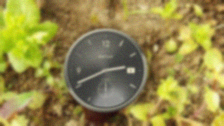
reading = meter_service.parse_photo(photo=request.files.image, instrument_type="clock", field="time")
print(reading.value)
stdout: 2:41
